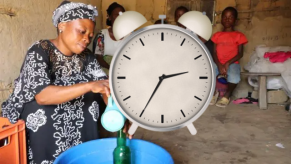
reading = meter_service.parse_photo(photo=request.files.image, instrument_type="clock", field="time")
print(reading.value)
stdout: 2:35
